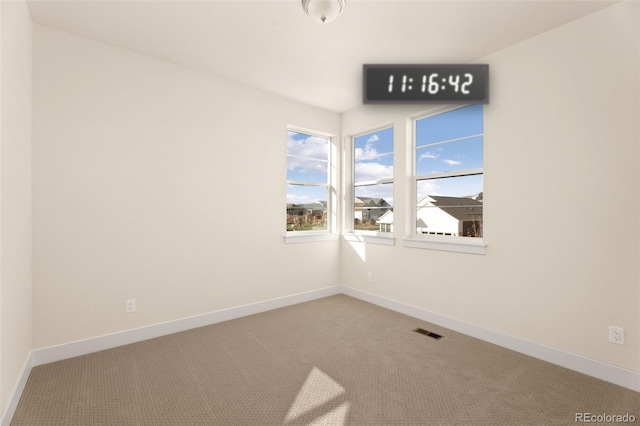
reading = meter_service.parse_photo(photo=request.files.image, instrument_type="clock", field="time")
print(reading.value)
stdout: 11:16:42
